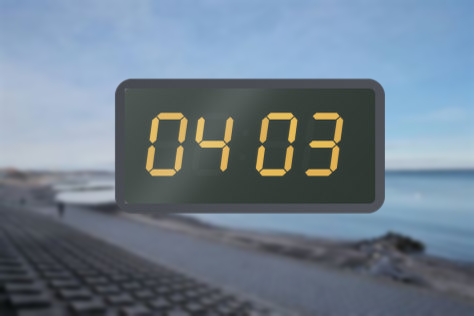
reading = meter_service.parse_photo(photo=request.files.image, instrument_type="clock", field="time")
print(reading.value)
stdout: 4:03
